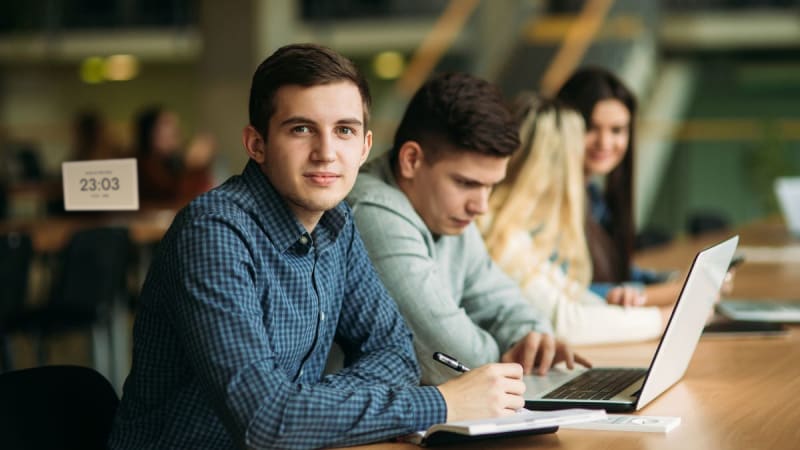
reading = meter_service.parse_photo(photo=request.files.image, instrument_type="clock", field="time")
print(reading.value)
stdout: 23:03
